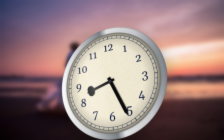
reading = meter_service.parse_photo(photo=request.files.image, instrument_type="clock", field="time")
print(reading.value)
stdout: 8:26
